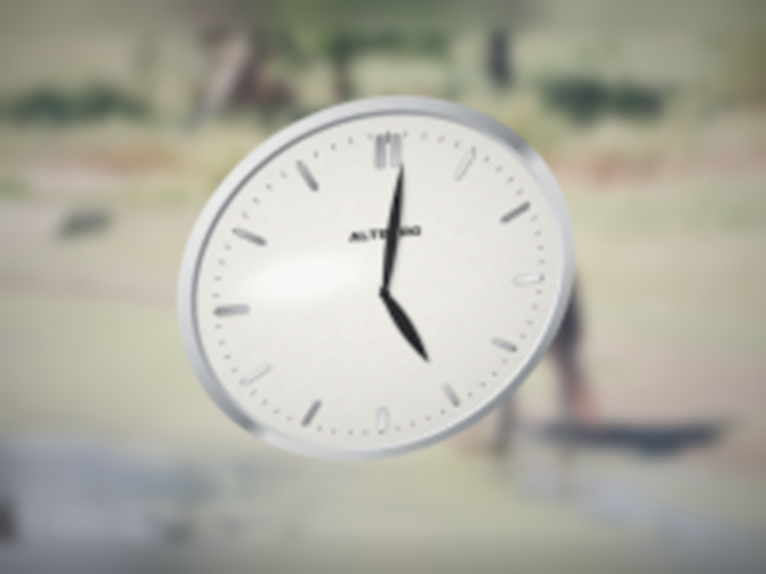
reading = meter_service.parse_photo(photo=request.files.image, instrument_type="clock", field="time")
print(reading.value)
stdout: 5:01
